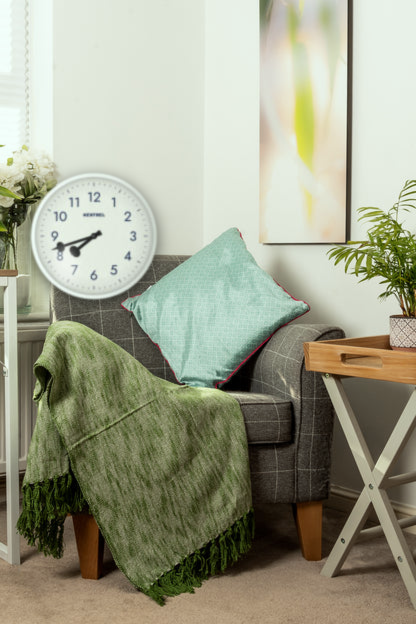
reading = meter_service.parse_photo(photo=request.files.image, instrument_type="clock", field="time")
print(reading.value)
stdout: 7:42
